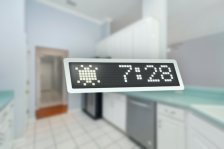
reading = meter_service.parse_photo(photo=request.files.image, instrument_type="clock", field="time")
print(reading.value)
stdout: 7:28
